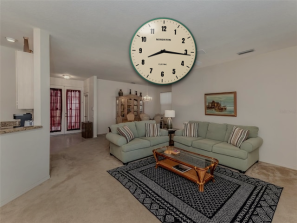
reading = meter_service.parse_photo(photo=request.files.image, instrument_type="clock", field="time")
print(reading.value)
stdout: 8:16
